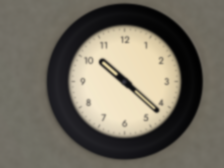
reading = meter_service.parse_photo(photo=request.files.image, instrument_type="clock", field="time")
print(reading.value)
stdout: 10:22
